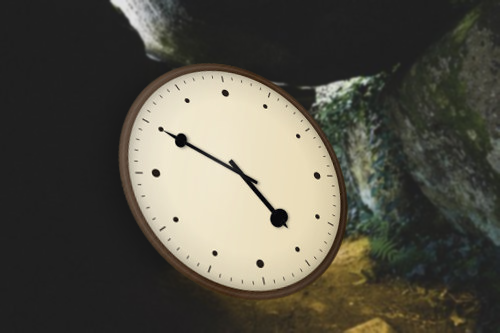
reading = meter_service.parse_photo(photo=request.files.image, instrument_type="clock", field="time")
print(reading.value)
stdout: 4:50
